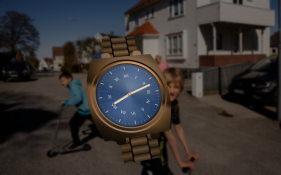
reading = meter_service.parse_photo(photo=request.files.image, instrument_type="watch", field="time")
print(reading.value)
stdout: 8:12
